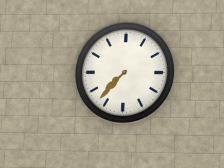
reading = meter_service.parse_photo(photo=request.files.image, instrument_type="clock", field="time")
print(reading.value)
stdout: 7:37
